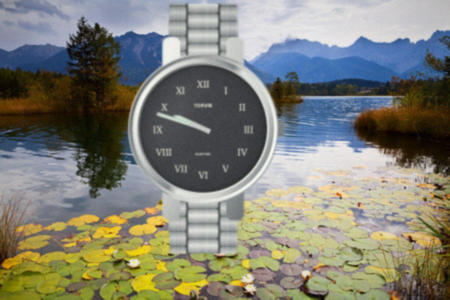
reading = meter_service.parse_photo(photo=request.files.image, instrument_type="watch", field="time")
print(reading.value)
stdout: 9:48
